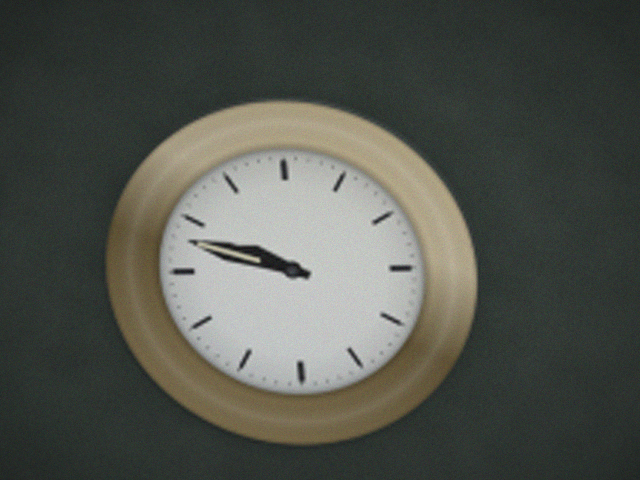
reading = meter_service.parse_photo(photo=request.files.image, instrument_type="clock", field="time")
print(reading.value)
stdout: 9:48
